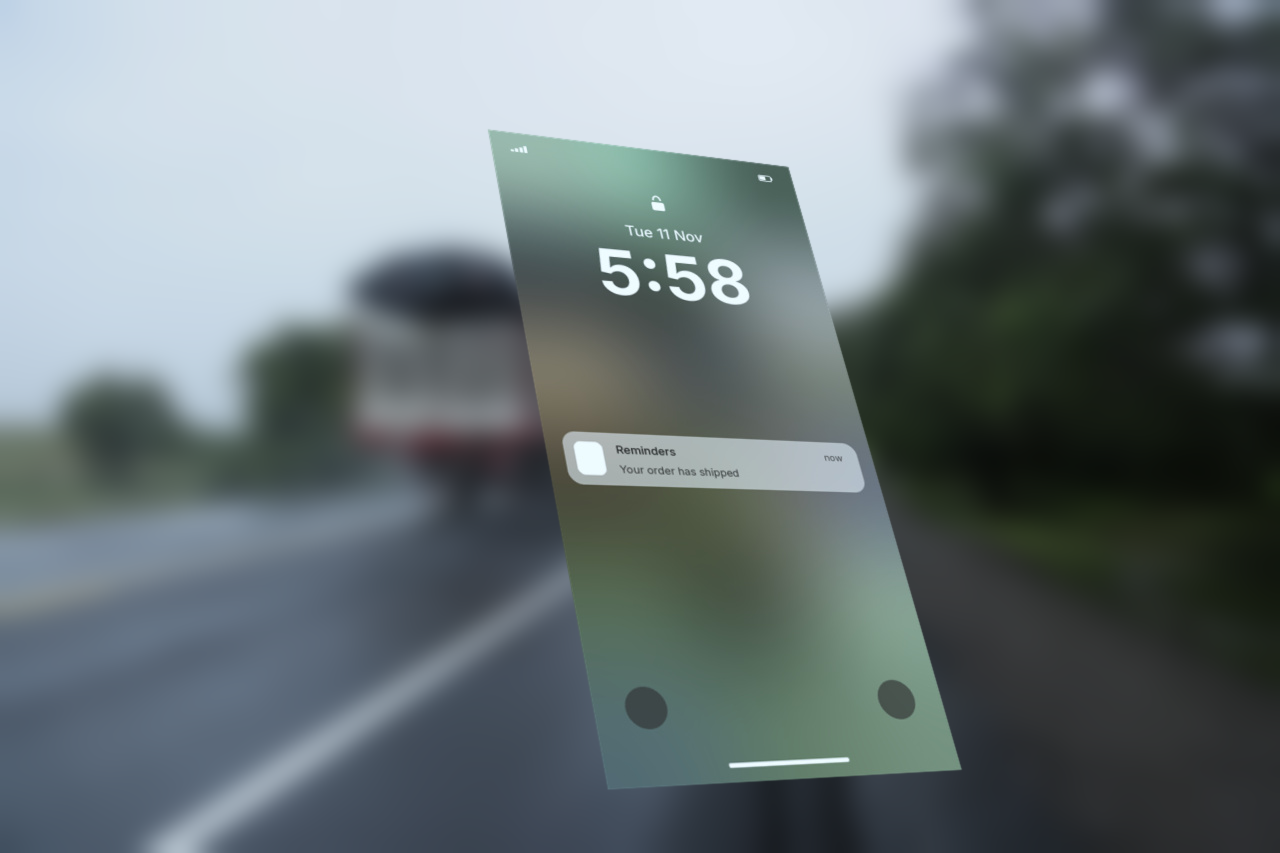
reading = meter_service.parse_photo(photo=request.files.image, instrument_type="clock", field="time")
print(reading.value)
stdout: 5:58
